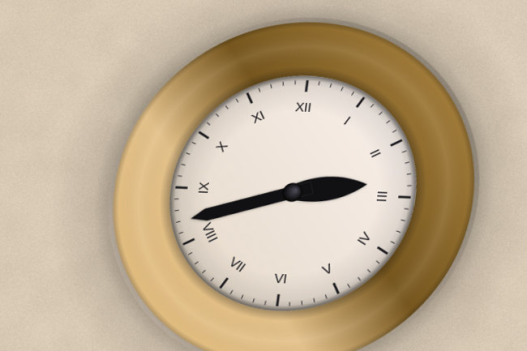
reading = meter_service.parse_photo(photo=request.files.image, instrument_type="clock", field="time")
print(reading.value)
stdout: 2:42
